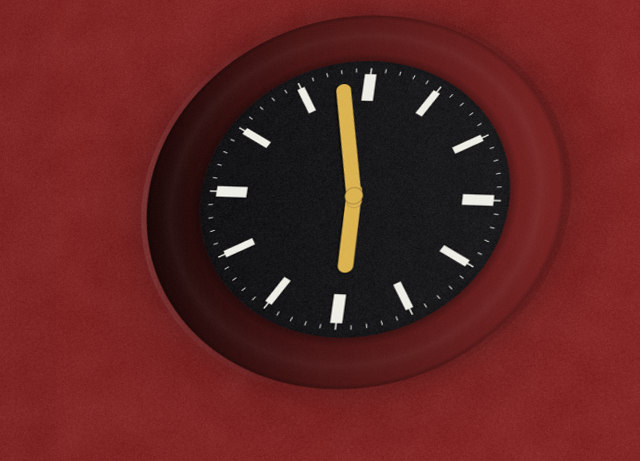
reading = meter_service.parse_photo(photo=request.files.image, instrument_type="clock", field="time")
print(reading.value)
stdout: 5:58
